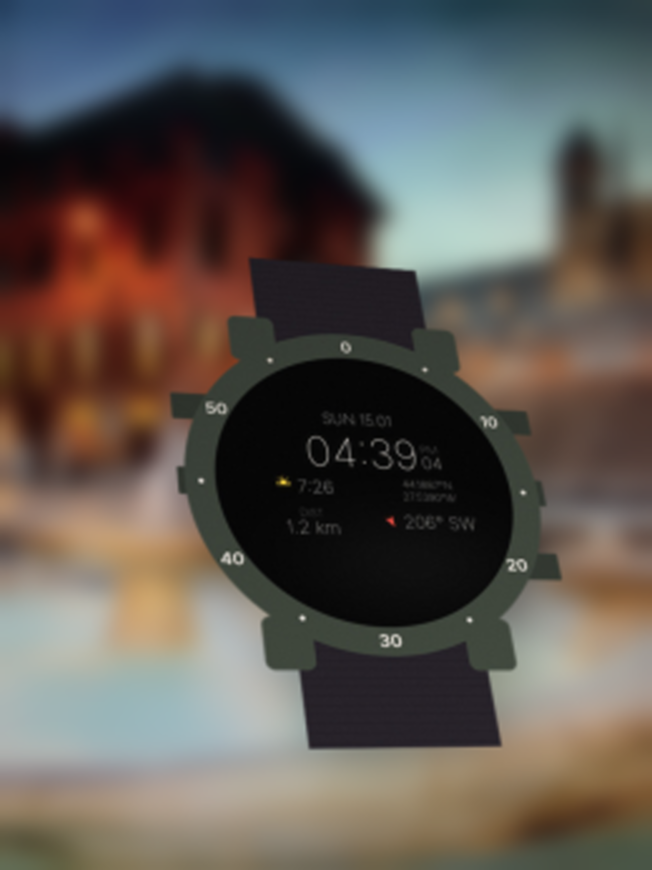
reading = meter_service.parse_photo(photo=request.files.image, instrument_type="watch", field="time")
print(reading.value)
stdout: 4:39
